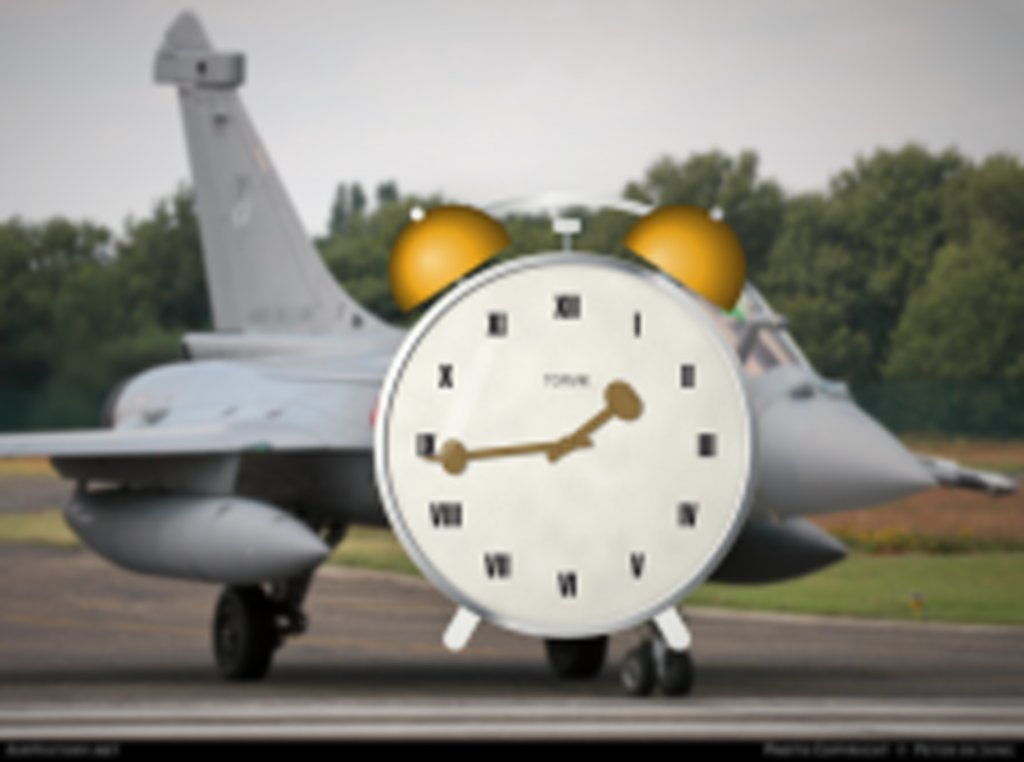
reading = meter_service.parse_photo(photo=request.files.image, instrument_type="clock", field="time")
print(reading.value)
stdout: 1:44
